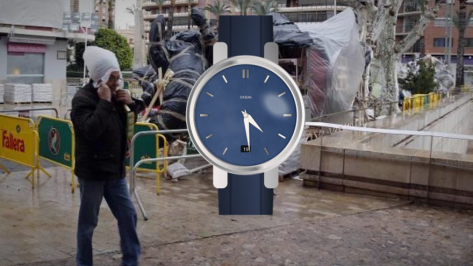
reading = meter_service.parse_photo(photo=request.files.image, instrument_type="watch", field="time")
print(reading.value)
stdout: 4:29
